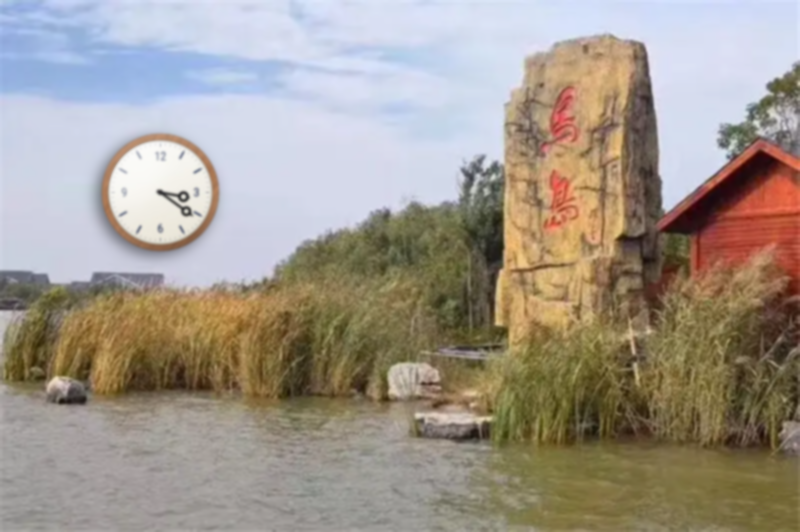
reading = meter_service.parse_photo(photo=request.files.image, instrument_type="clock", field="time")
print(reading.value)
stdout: 3:21
